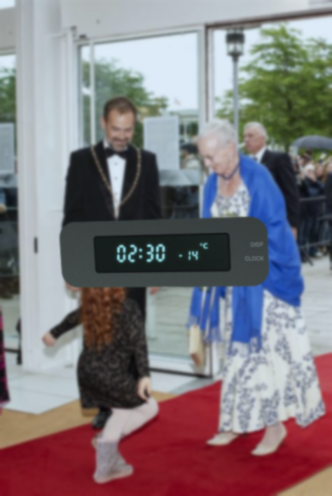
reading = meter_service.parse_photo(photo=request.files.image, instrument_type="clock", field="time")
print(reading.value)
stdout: 2:30
